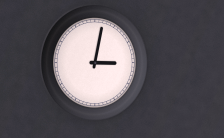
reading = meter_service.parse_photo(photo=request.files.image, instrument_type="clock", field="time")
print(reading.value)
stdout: 3:02
